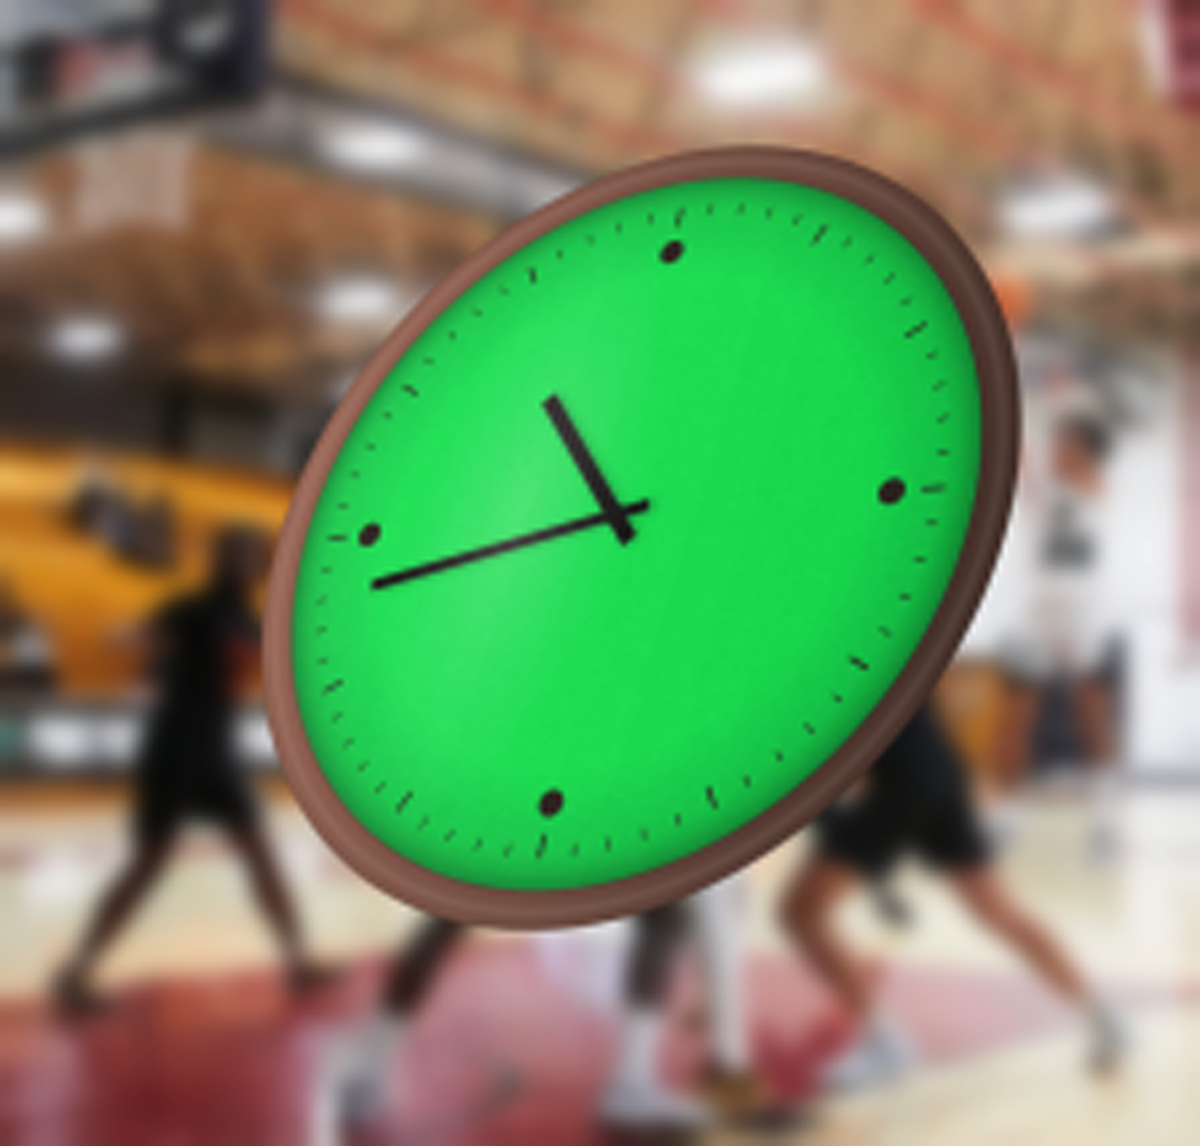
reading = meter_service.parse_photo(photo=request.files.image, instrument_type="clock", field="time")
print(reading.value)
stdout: 10:43
